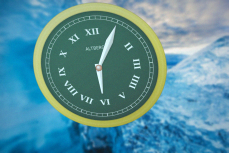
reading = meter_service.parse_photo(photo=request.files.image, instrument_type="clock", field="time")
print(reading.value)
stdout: 6:05
